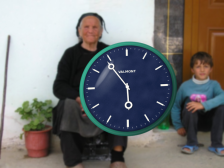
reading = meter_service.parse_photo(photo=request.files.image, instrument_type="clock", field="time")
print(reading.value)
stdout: 5:54
